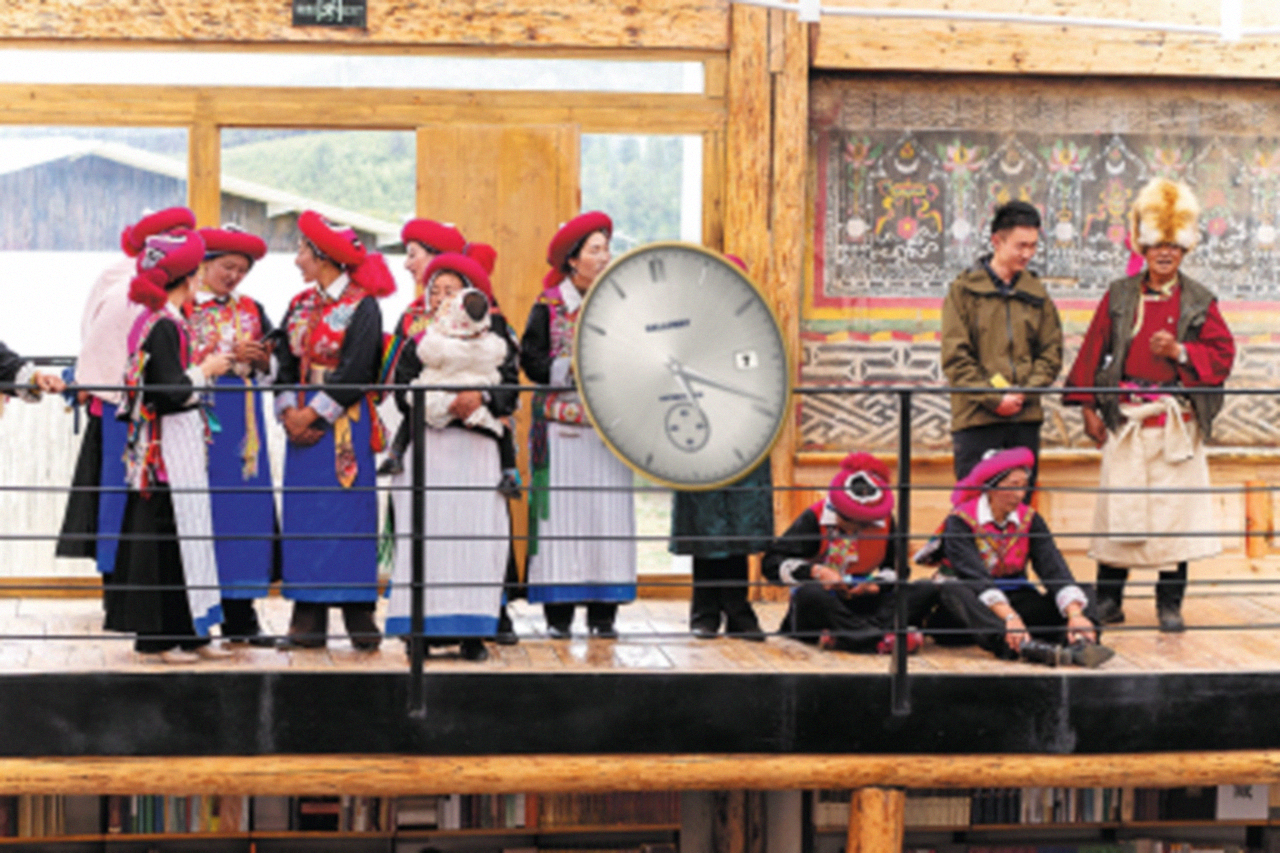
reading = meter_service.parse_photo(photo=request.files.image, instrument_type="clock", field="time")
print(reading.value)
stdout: 5:19
